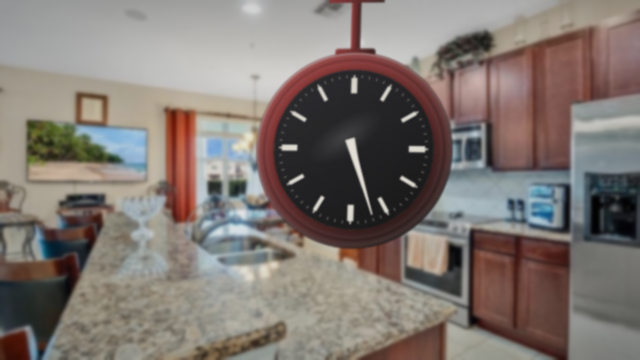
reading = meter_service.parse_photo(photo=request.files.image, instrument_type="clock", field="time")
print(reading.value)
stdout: 5:27
